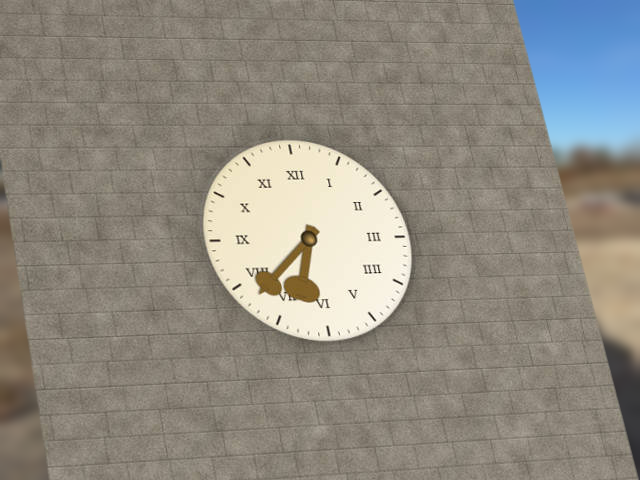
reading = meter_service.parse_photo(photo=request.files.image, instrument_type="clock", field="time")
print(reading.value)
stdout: 6:38
